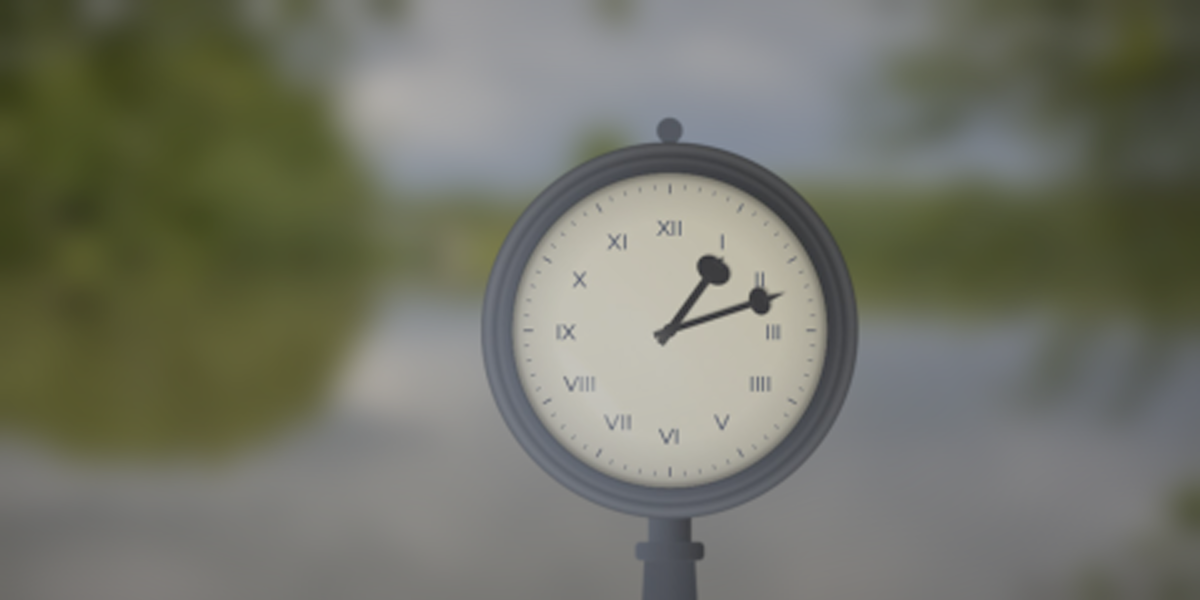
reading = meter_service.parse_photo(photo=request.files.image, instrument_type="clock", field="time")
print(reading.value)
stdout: 1:12
